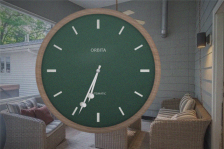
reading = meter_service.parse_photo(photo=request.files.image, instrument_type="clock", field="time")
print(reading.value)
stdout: 6:34
